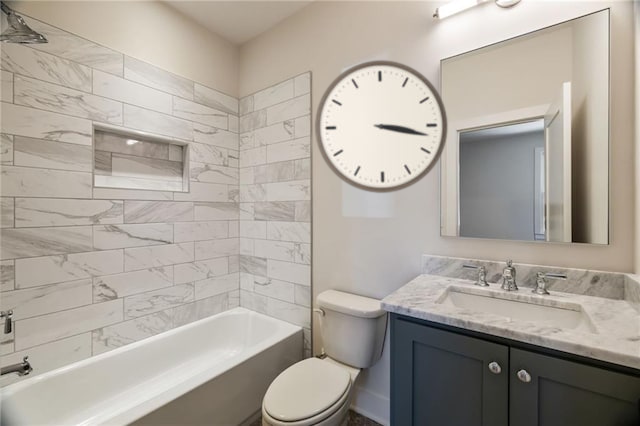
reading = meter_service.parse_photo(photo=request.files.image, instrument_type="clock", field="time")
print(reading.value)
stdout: 3:17
